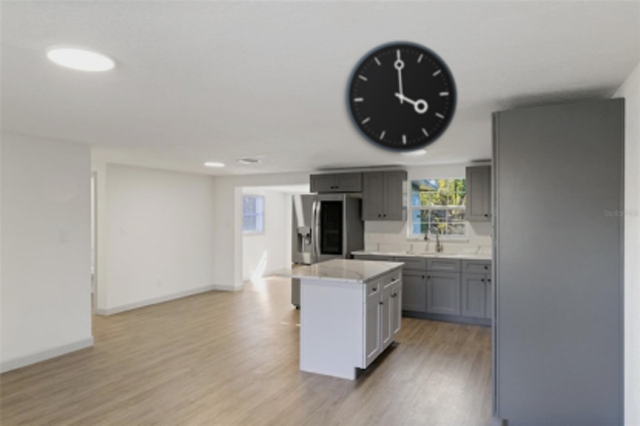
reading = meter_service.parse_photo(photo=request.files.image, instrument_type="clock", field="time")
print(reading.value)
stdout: 4:00
